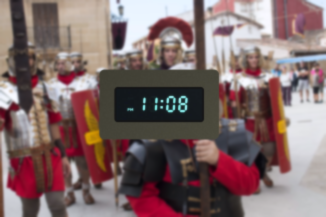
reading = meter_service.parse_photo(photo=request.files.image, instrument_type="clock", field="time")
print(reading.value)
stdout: 11:08
